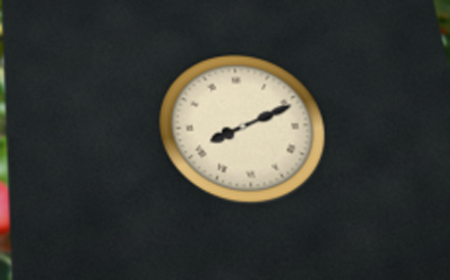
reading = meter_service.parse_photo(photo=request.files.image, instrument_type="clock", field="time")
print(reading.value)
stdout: 8:11
